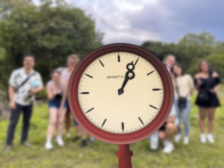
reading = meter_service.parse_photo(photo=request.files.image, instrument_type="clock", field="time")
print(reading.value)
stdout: 1:04
